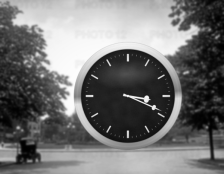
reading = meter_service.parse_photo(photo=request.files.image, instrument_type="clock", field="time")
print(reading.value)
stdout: 3:19
